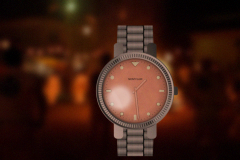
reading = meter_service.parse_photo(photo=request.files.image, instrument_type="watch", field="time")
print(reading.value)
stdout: 1:29
